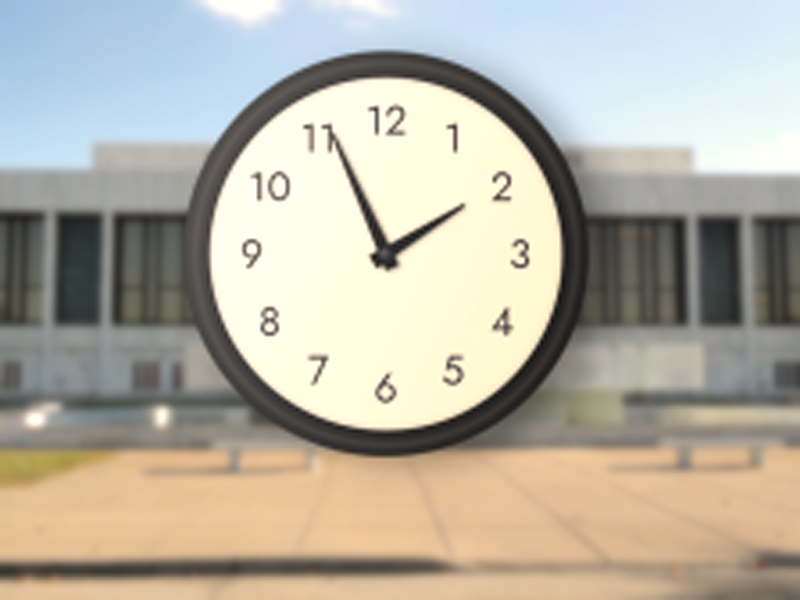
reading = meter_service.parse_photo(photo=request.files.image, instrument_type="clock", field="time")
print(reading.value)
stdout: 1:56
